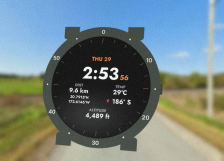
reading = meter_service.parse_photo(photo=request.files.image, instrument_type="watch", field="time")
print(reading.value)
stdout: 2:53
